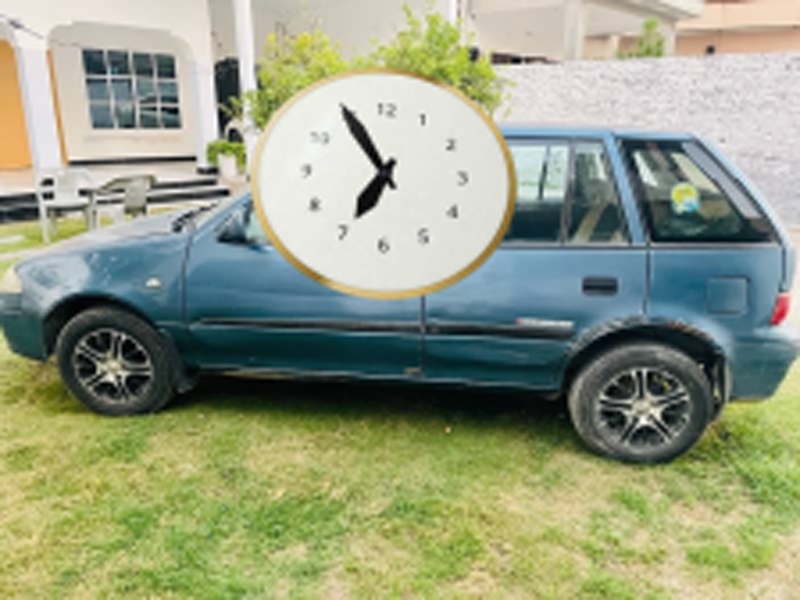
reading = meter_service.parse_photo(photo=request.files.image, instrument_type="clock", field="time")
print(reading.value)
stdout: 6:55
